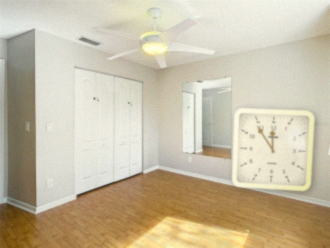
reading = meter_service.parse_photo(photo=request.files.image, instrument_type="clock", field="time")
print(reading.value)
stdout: 11:54
